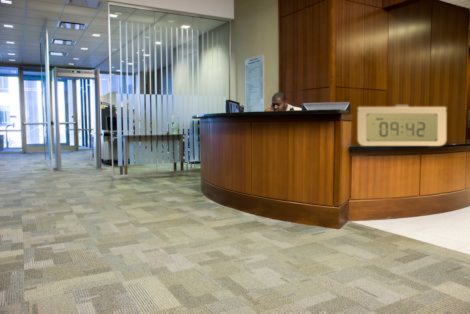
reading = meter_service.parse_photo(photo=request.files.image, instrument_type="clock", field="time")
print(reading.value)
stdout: 9:42
